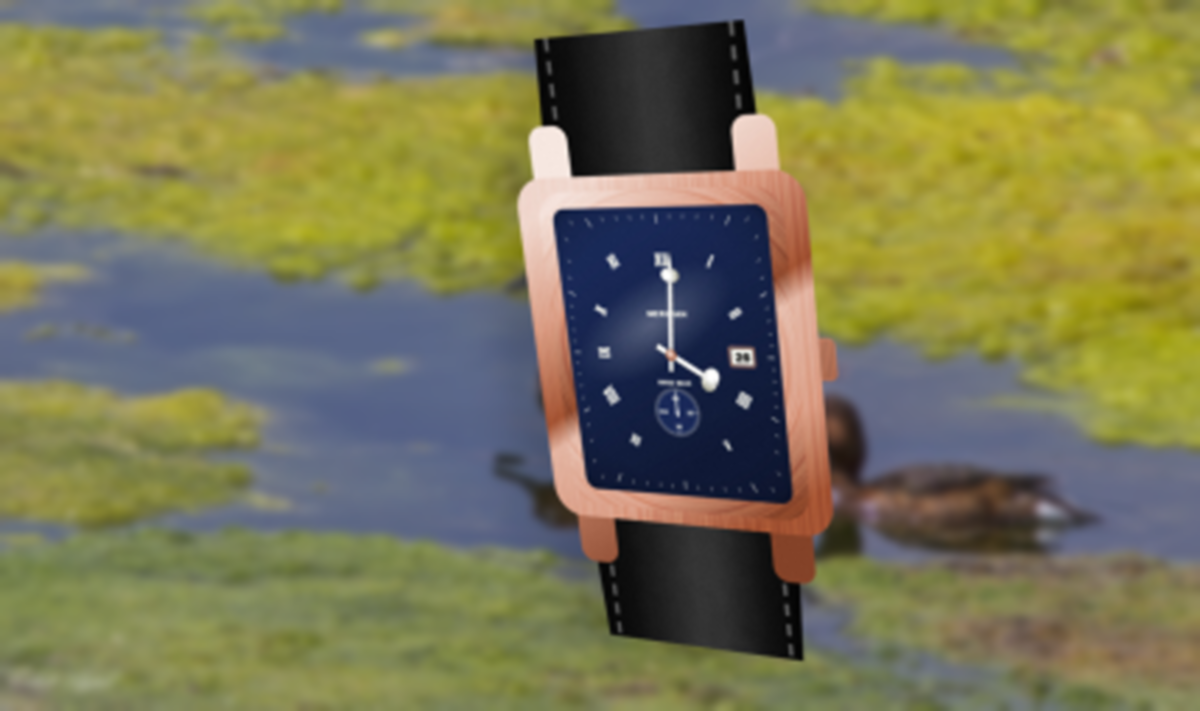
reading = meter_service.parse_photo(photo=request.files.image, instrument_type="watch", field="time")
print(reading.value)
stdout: 4:01
